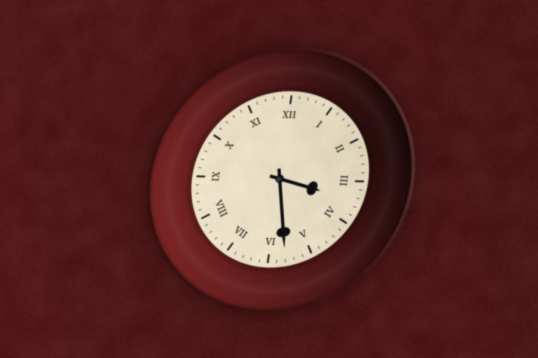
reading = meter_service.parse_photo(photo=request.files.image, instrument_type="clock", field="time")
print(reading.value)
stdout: 3:28
